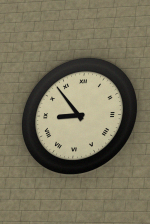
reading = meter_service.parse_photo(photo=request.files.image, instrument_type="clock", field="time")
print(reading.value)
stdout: 8:53
